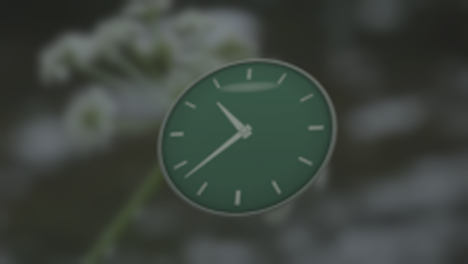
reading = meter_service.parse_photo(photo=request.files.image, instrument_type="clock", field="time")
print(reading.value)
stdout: 10:38
